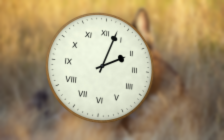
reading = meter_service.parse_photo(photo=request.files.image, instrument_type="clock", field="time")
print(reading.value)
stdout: 2:03
